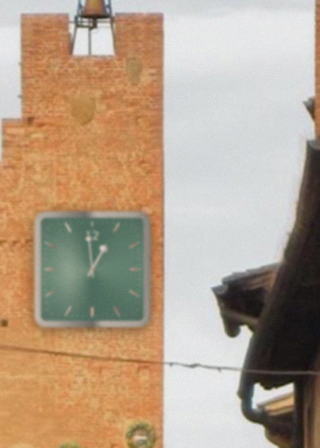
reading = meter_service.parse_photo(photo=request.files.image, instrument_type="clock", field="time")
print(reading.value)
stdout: 12:59
